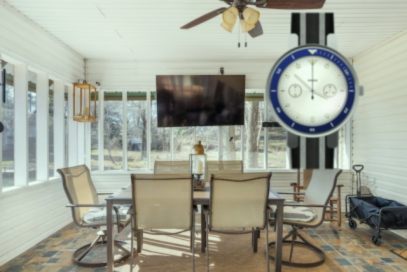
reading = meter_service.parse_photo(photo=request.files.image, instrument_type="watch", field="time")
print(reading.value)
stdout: 3:52
